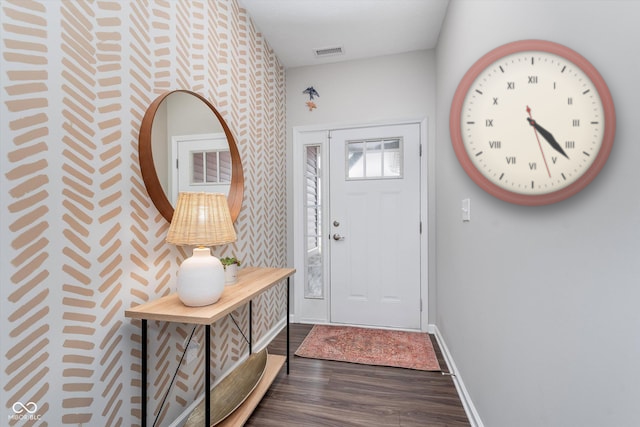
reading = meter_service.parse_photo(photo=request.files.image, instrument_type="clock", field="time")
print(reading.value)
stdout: 4:22:27
